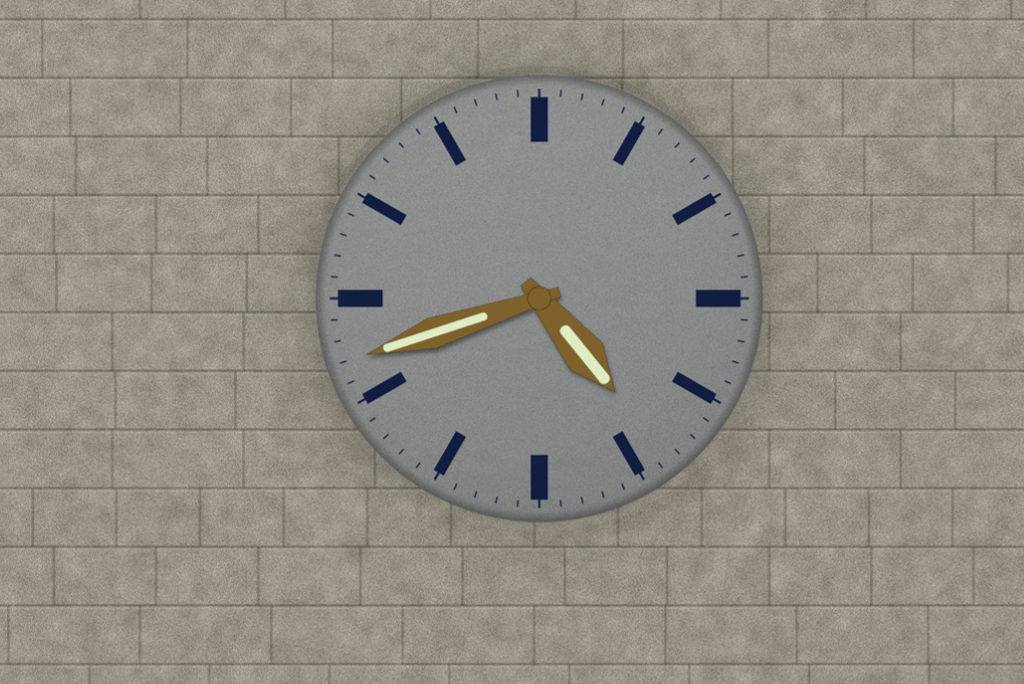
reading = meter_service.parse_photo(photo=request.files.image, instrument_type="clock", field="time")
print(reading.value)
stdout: 4:42
